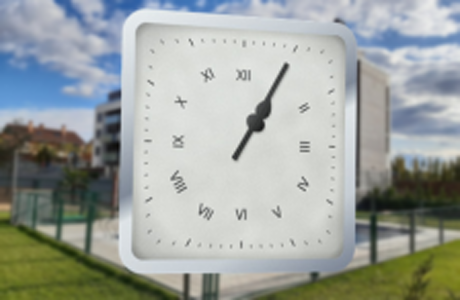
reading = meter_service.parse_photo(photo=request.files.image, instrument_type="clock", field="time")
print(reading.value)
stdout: 1:05
